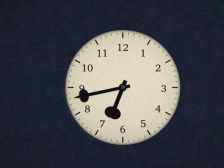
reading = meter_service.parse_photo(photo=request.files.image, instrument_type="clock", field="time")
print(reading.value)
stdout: 6:43
